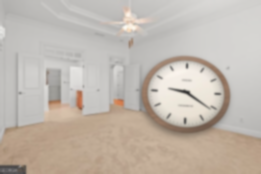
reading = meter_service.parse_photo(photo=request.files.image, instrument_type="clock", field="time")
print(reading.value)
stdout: 9:21
